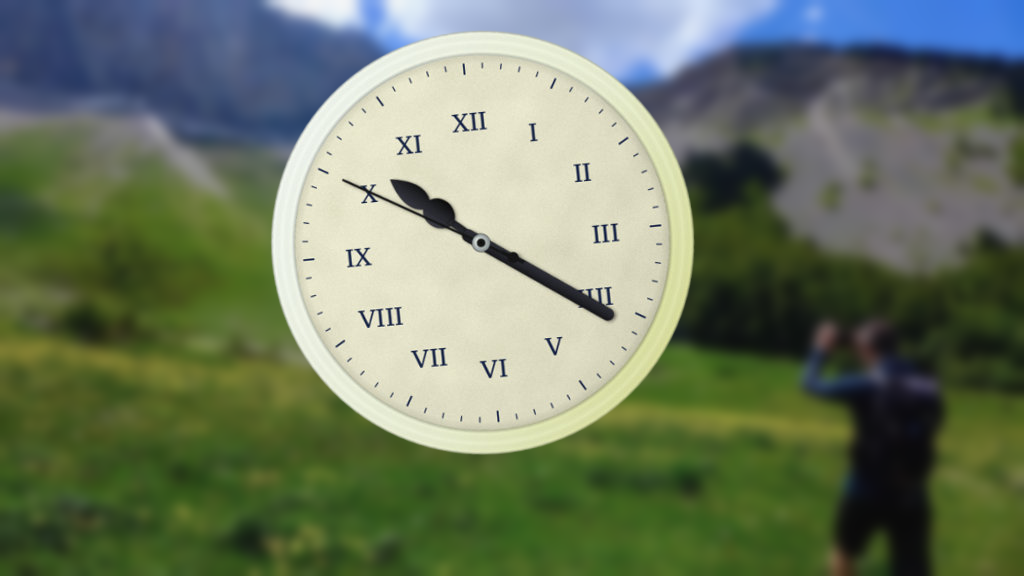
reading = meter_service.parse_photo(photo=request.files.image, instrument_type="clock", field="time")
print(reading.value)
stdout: 10:20:50
